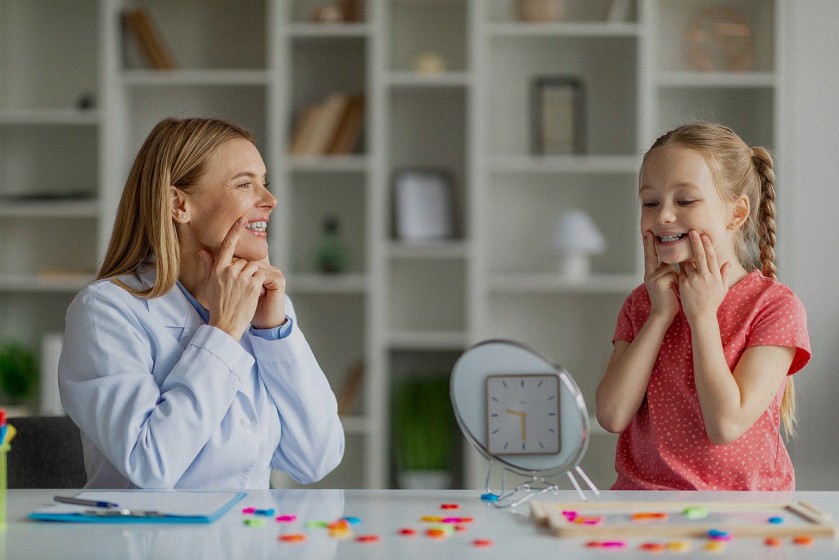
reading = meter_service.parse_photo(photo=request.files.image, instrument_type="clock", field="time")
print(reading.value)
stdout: 9:30
